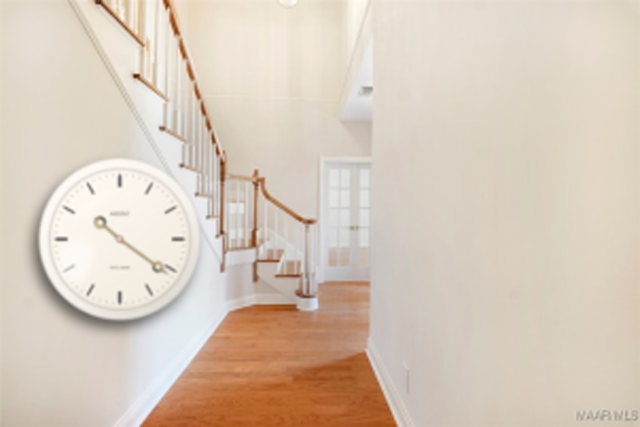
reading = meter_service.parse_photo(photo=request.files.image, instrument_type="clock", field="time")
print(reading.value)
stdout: 10:21
